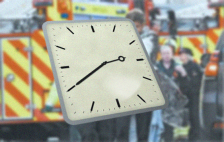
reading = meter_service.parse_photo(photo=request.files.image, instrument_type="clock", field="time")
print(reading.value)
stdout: 2:40
